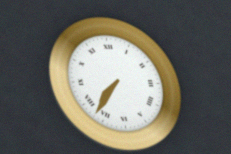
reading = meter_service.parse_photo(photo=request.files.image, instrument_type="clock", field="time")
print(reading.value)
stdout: 7:37
